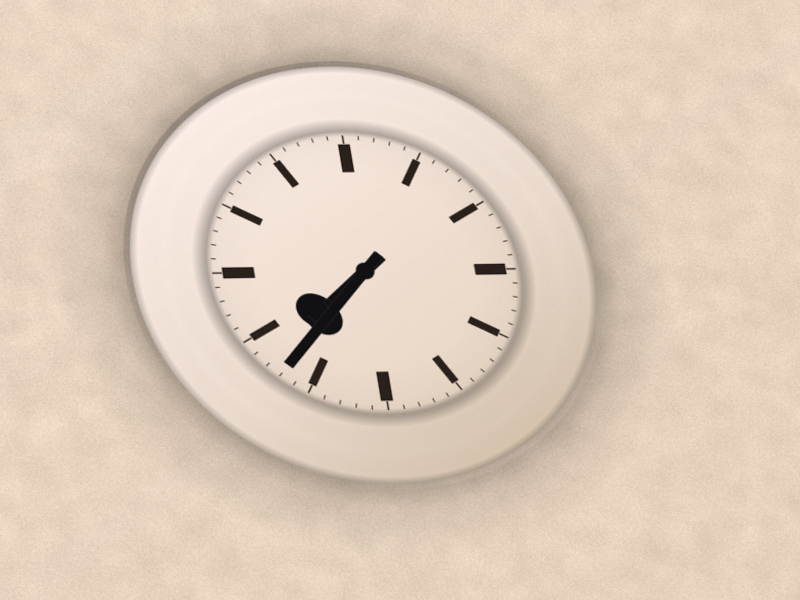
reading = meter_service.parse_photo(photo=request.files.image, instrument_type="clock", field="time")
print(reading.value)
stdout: 7:37
